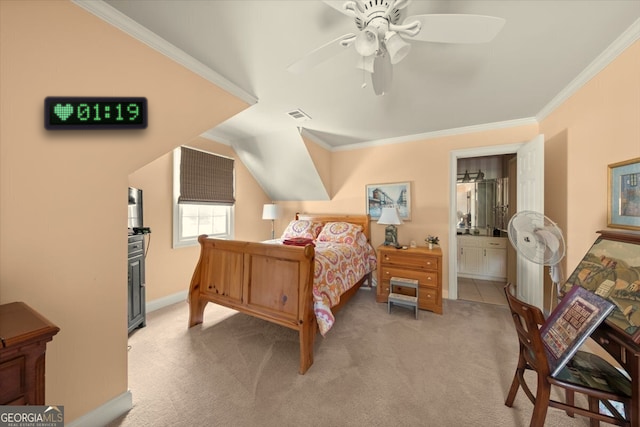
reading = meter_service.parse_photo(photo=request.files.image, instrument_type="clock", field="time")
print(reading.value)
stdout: 1:19
